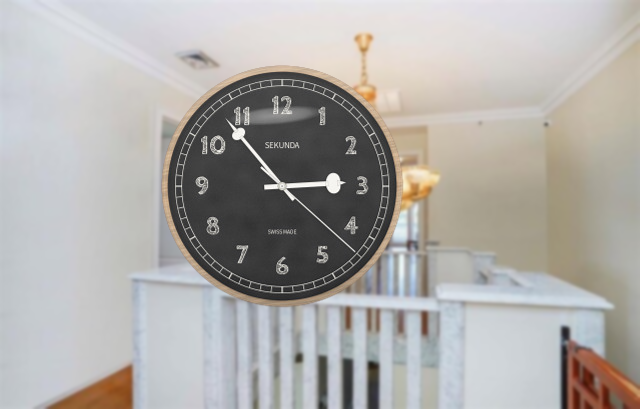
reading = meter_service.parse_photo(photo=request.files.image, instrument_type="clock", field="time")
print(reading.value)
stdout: 2:53:22
